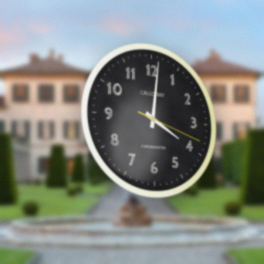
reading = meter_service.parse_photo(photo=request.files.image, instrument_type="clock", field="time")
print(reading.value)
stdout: 4:01:18
